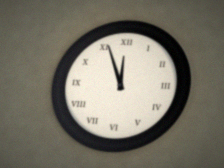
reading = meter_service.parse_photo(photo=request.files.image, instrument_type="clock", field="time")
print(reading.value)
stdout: 11:56
